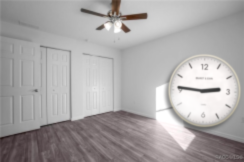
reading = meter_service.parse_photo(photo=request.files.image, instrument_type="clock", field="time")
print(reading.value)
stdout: 2:46
